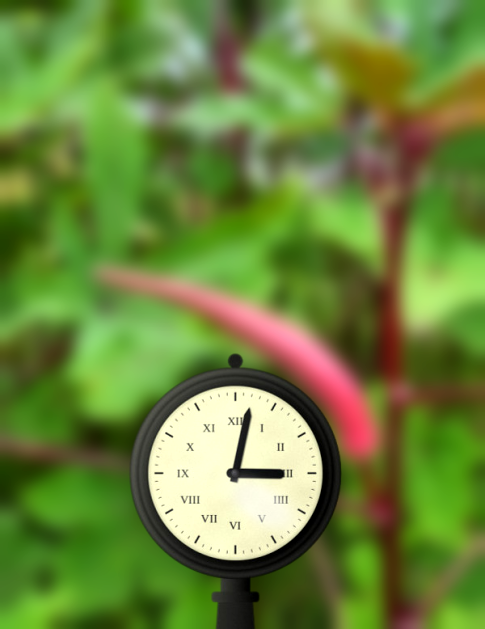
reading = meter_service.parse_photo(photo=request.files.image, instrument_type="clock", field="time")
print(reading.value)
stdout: 3:02
